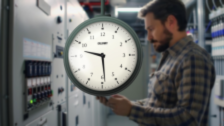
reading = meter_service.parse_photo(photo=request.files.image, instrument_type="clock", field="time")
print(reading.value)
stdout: 9:29
